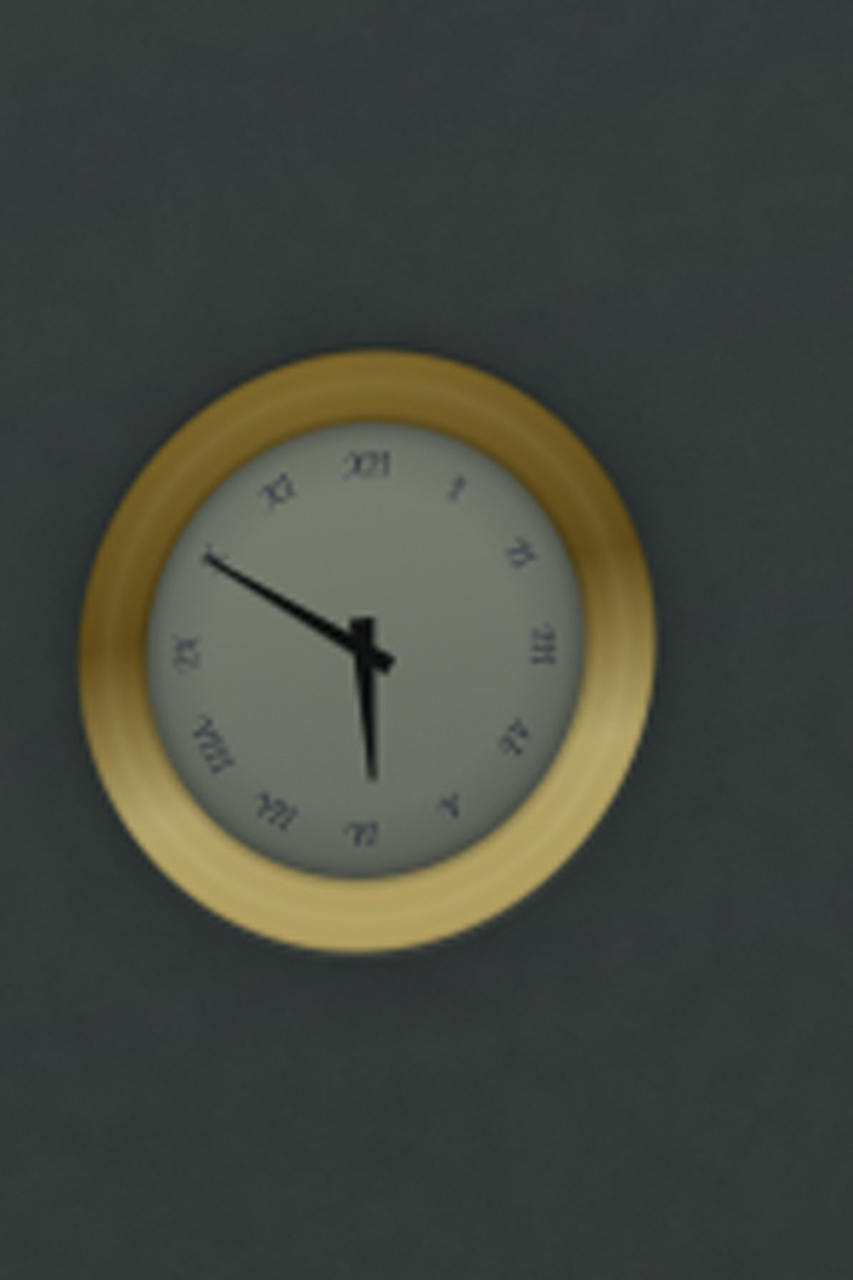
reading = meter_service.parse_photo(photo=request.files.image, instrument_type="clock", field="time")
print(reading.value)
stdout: 5:50
